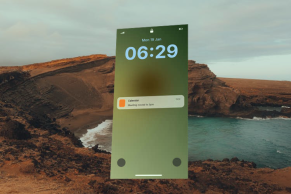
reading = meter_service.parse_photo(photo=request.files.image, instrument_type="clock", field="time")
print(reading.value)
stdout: 6:29
